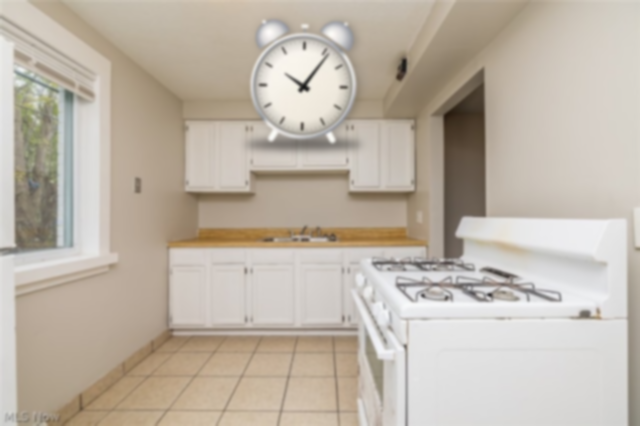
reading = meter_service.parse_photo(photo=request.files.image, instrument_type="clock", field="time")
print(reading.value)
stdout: 10:06
